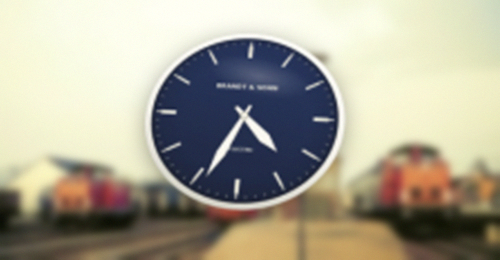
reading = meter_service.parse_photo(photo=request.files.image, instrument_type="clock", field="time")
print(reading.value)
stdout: 4:34
